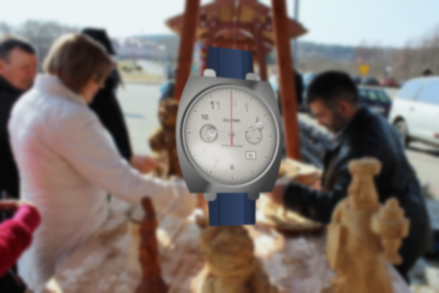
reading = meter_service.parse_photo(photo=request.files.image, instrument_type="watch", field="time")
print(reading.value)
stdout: 9:12
